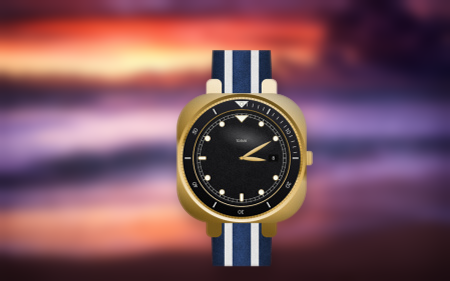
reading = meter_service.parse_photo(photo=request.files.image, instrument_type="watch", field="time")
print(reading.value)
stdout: 3:10
